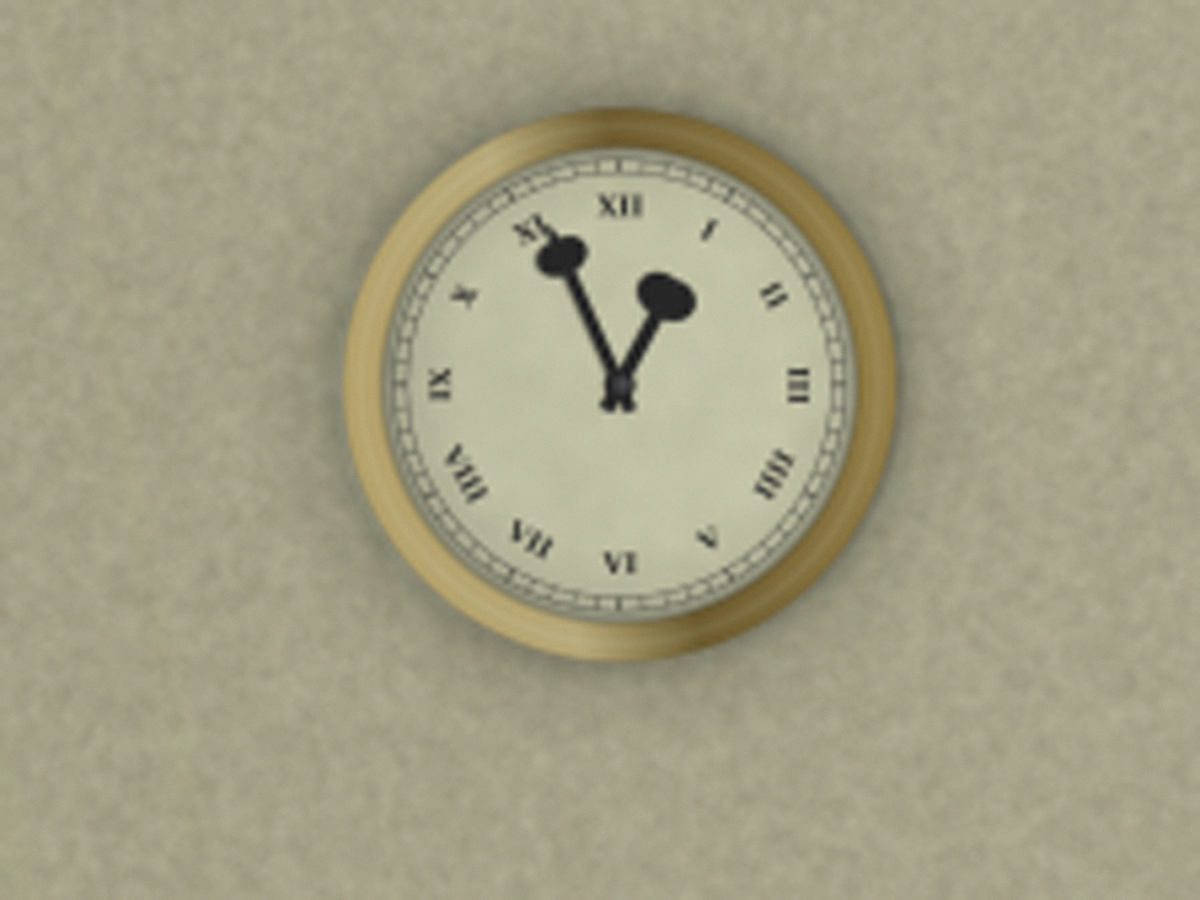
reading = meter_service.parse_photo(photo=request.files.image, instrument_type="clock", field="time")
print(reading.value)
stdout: 12:56
